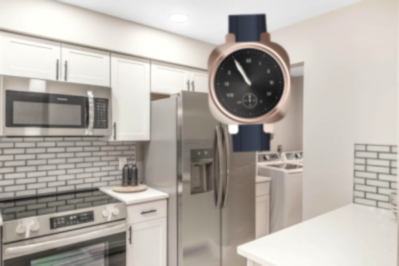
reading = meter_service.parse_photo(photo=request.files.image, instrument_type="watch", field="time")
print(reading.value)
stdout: 10:55
